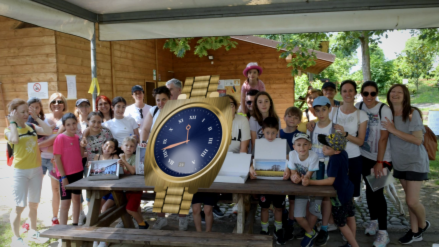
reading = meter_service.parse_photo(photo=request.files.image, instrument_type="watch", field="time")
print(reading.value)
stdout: 11:42
